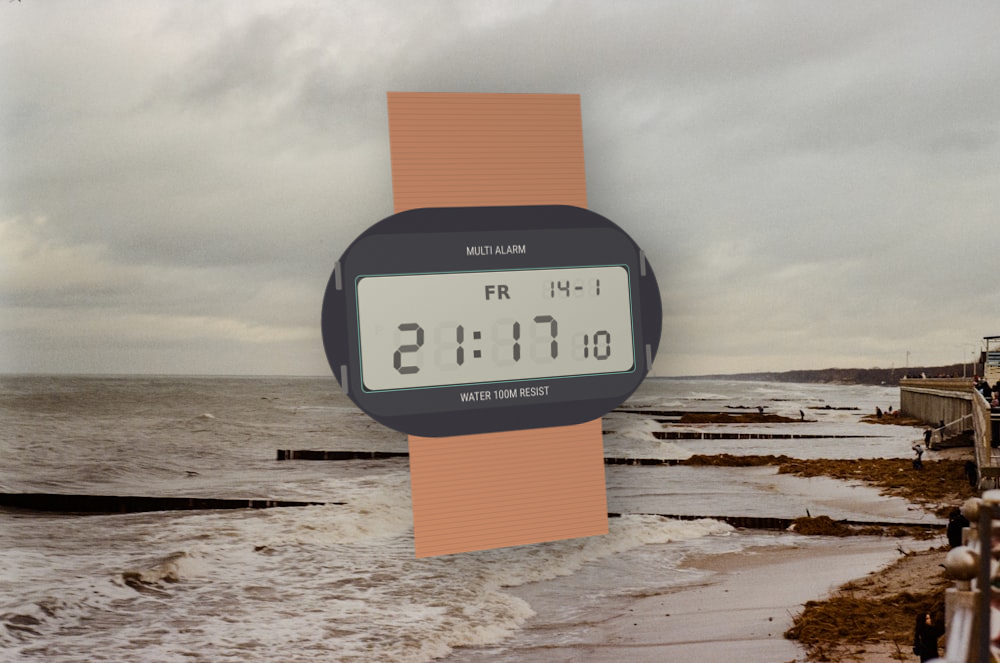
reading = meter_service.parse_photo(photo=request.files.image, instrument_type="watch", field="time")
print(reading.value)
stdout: 21:17:10
